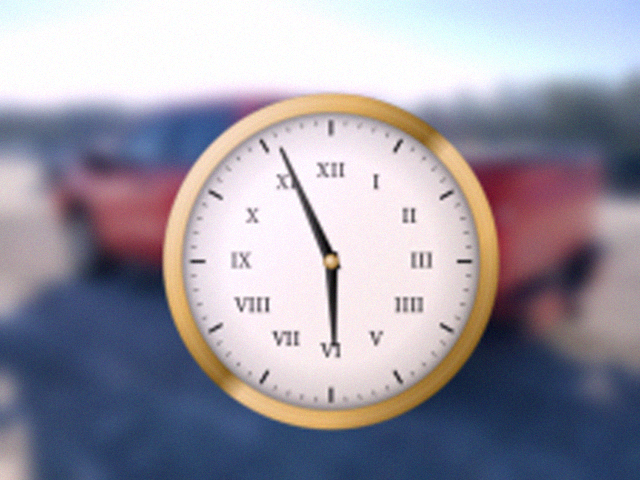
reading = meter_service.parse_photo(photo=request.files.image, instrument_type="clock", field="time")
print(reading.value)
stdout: 5:56
